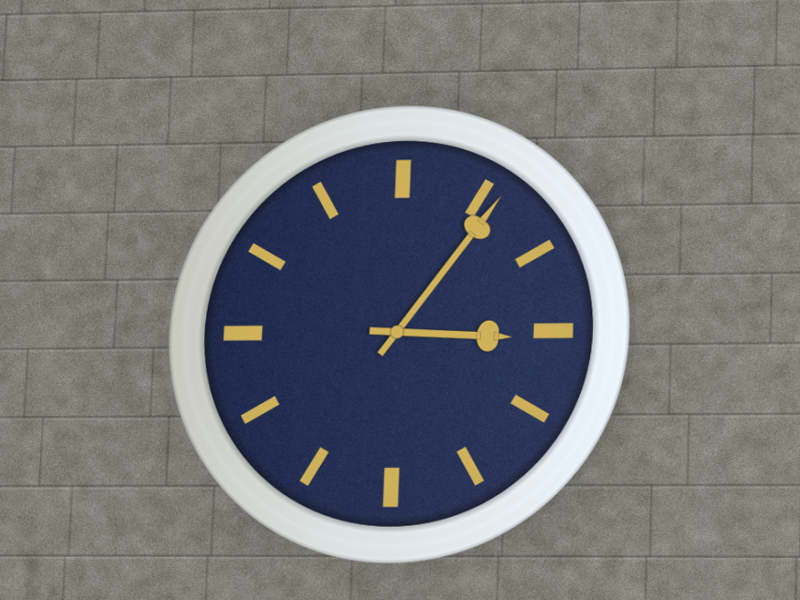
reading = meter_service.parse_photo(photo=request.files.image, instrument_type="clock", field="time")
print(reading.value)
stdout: 3:06
